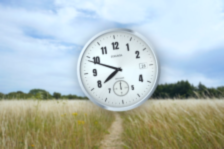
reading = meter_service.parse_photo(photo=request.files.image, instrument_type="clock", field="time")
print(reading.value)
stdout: 7:49
